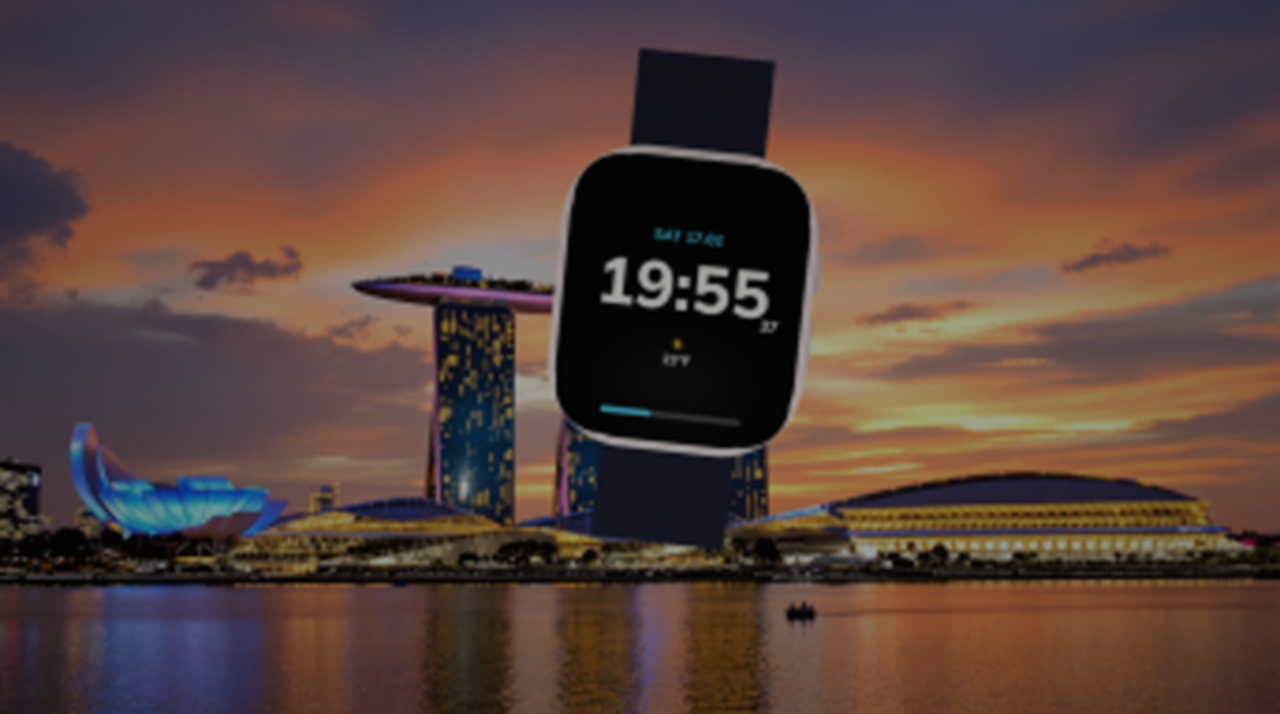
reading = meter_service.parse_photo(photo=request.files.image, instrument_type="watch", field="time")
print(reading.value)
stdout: 19:55
